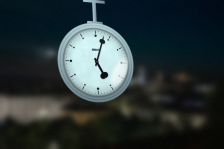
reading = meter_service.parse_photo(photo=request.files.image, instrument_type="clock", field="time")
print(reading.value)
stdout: 5:03
